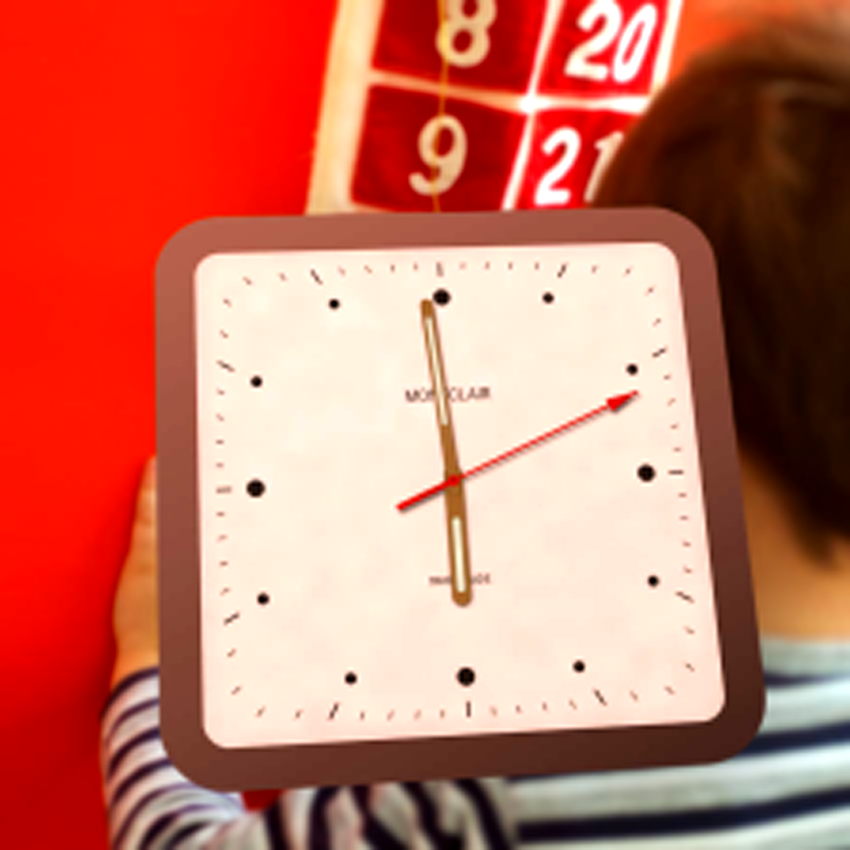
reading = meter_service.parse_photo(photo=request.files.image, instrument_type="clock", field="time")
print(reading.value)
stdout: 5:59:11
